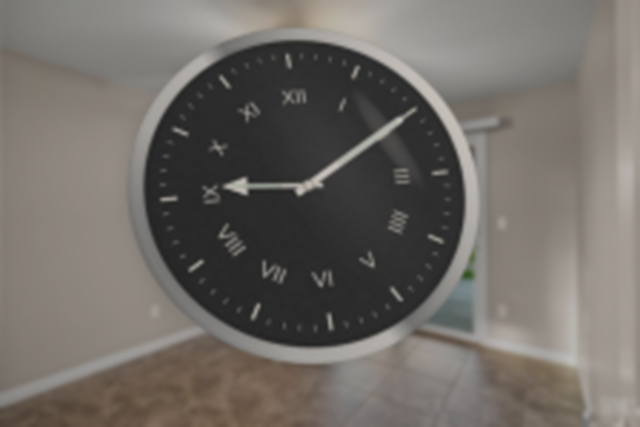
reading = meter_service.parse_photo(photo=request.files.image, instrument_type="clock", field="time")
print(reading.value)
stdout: 9:10
